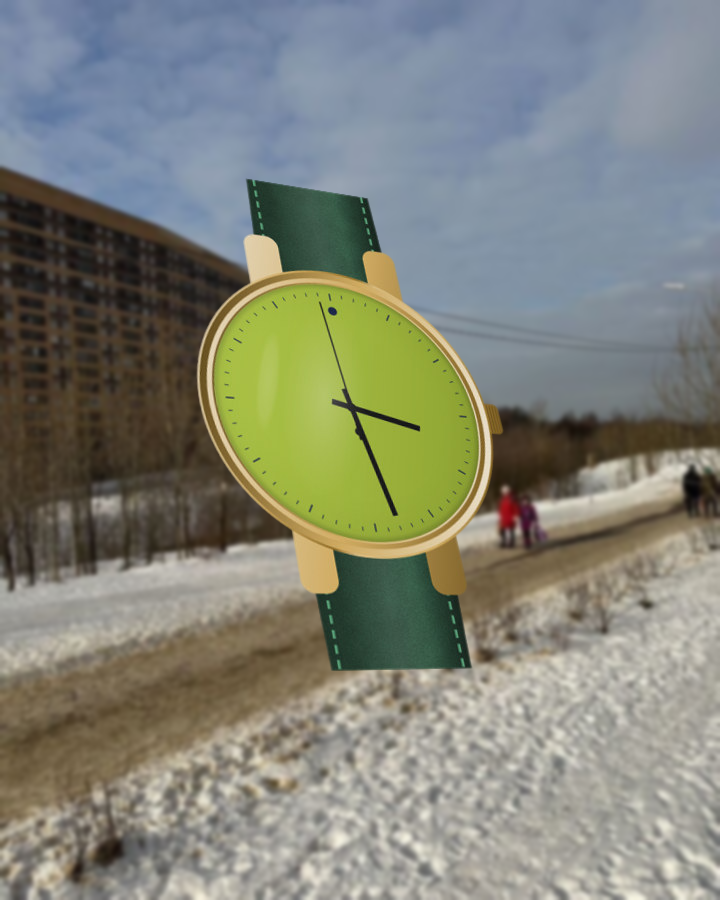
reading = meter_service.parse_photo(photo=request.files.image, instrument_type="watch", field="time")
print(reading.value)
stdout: 3:27:59
